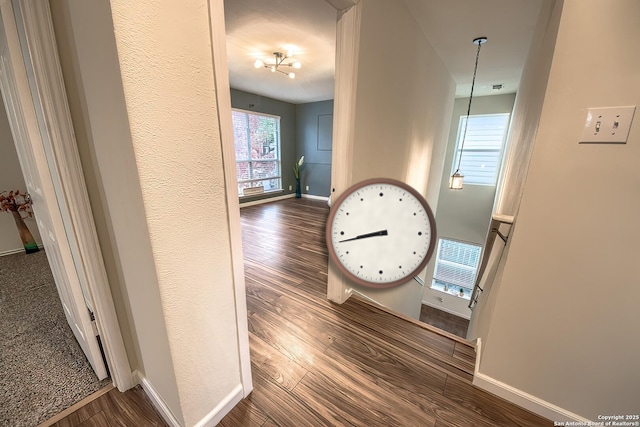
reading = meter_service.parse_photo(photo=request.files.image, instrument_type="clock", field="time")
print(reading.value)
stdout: 8:43
